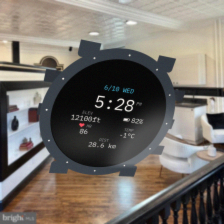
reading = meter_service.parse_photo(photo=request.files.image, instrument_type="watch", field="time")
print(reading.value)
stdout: 5:28
